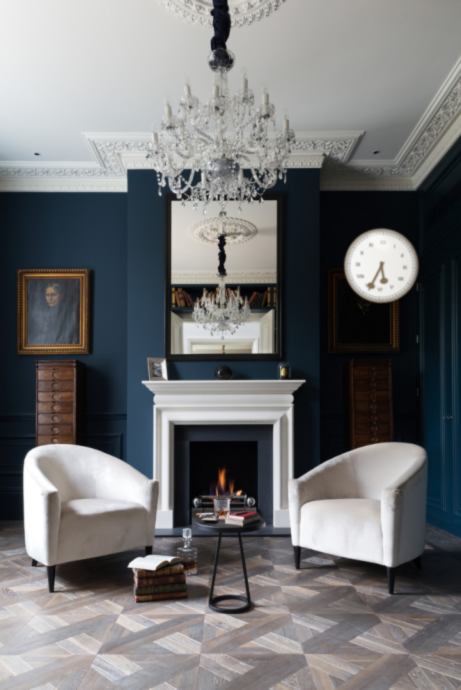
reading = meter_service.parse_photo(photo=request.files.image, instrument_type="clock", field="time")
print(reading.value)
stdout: 5:34
